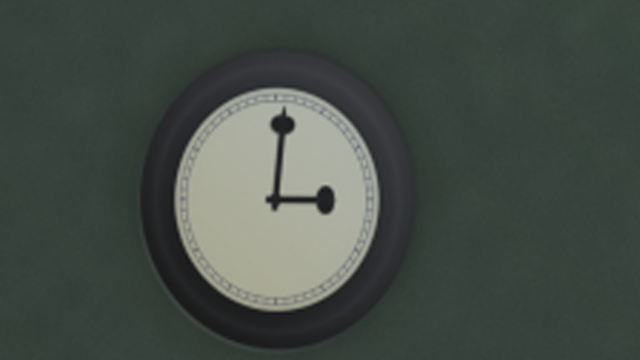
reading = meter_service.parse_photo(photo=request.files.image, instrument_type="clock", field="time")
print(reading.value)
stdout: 3:01
